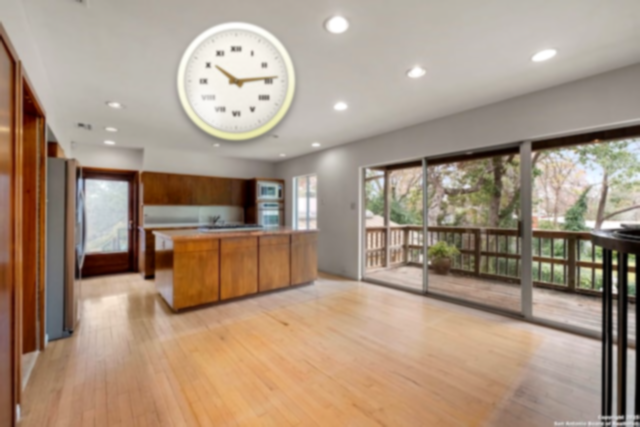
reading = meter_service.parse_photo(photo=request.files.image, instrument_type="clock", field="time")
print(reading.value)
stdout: 10:14
